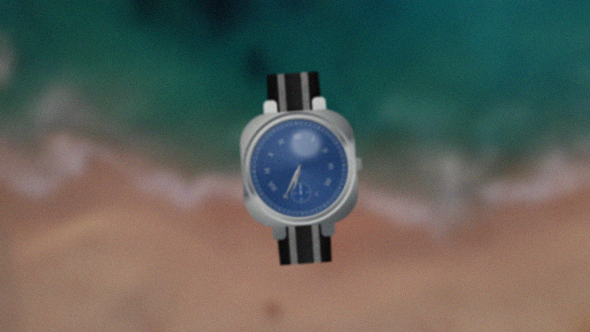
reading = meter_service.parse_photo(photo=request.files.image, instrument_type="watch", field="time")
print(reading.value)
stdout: 6:35
